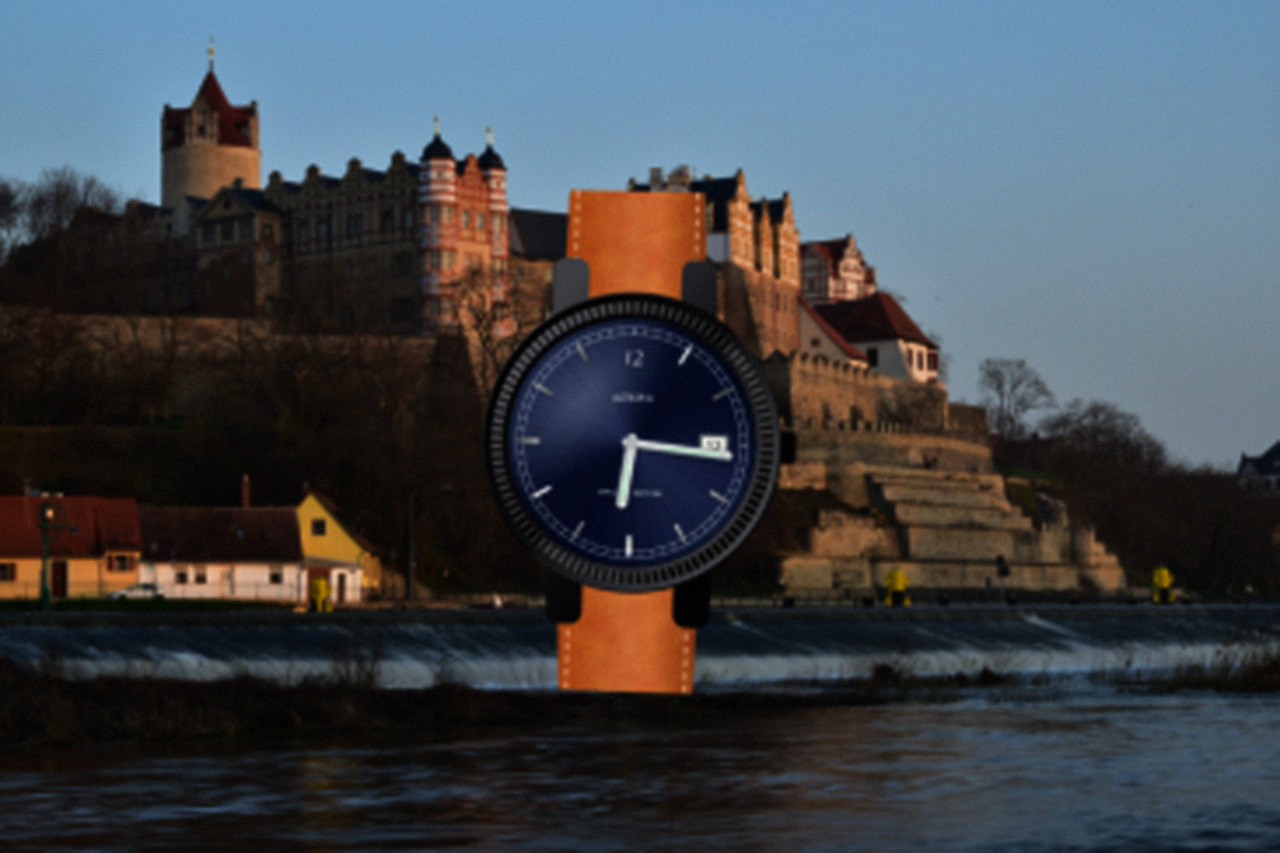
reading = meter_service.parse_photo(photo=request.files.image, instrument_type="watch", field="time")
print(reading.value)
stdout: 6:16
